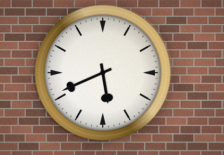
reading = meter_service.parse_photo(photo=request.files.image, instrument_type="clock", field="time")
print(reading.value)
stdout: 5:41
